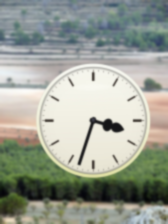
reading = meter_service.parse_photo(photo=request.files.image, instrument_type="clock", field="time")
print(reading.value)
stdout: 3:33
